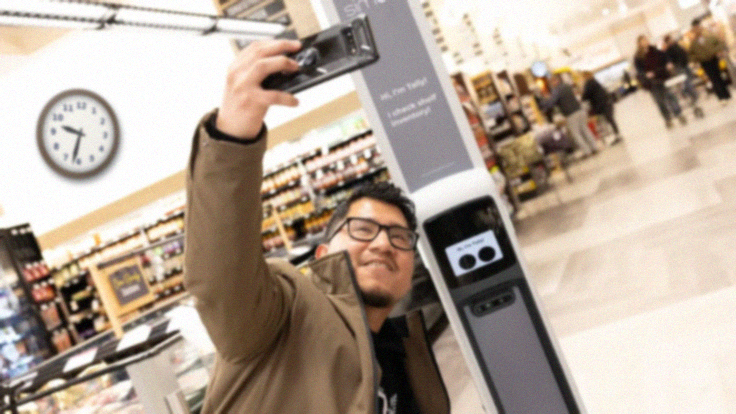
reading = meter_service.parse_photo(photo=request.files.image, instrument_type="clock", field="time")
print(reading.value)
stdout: 9:32
